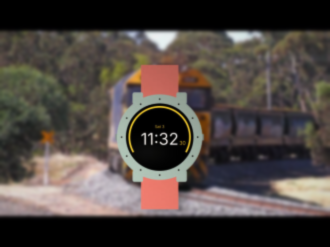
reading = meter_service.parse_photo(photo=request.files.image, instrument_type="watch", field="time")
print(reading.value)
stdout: 11:32
